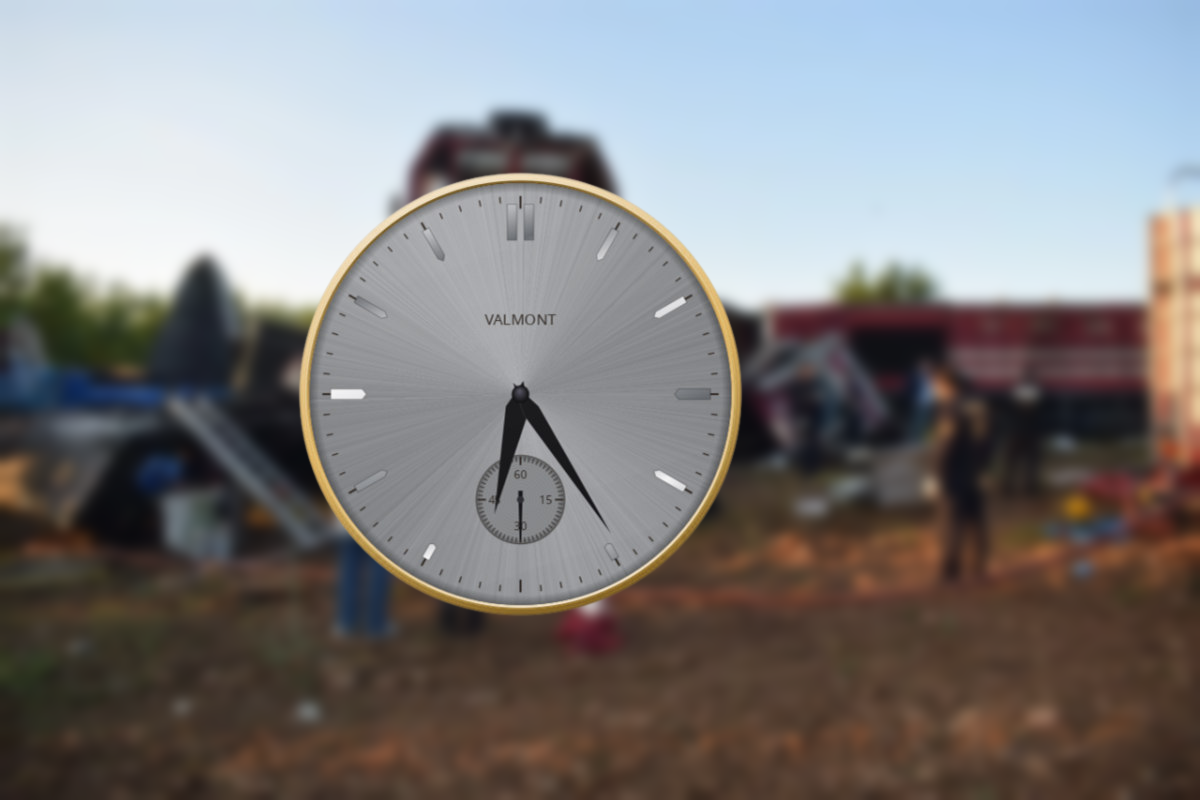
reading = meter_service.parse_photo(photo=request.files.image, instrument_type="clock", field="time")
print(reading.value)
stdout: 6:24:30
